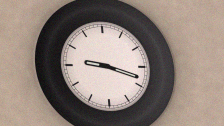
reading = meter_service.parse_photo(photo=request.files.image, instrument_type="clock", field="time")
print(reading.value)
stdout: 9:18
